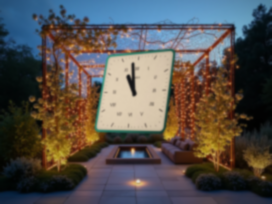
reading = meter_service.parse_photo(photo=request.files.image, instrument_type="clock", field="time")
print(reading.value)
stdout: 10:58
